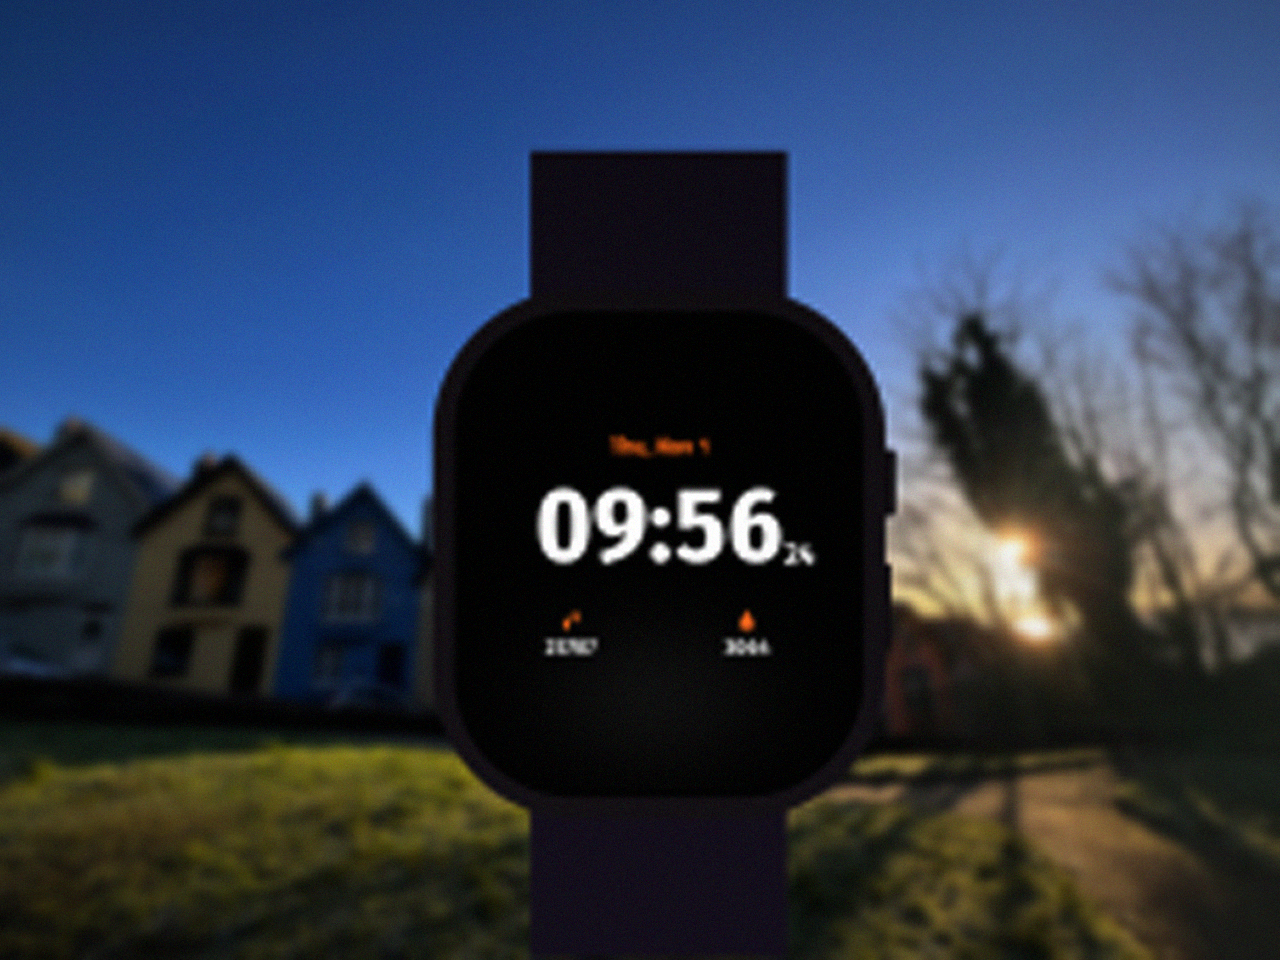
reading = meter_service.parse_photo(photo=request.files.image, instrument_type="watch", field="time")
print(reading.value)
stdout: 9:56
